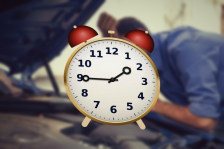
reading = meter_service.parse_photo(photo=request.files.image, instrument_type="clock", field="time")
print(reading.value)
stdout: 1:45
